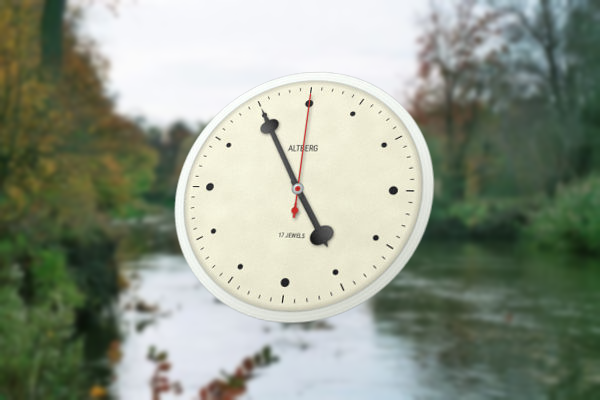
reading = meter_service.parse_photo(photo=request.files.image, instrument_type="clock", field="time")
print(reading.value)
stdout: 4:55:00
